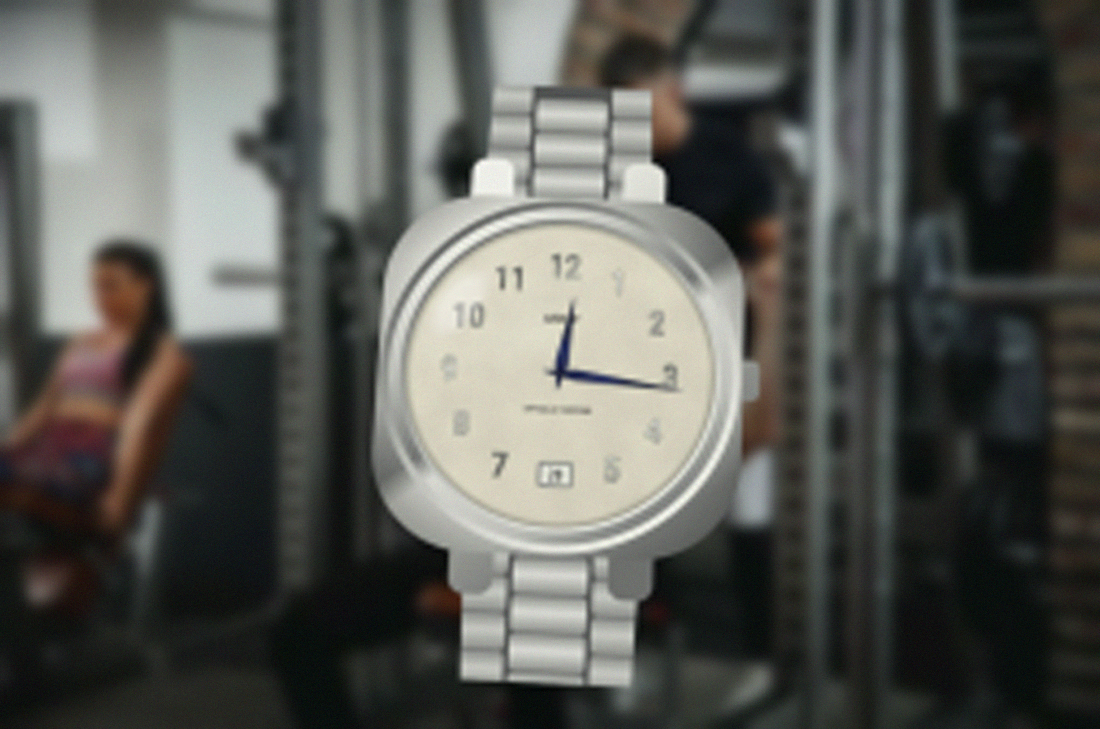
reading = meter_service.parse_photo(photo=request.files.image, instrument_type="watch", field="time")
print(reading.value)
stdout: 12:16
